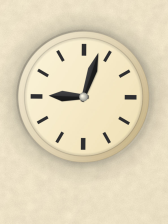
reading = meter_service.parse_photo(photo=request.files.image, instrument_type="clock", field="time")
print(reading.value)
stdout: 9:03
